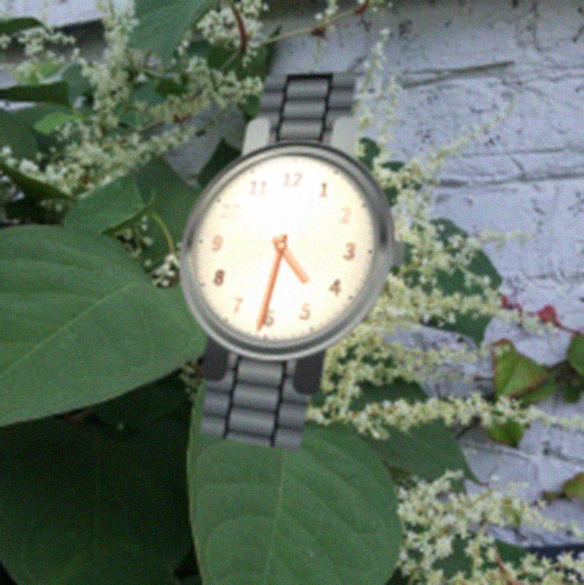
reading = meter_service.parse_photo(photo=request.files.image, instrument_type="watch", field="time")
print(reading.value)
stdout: 4:31
